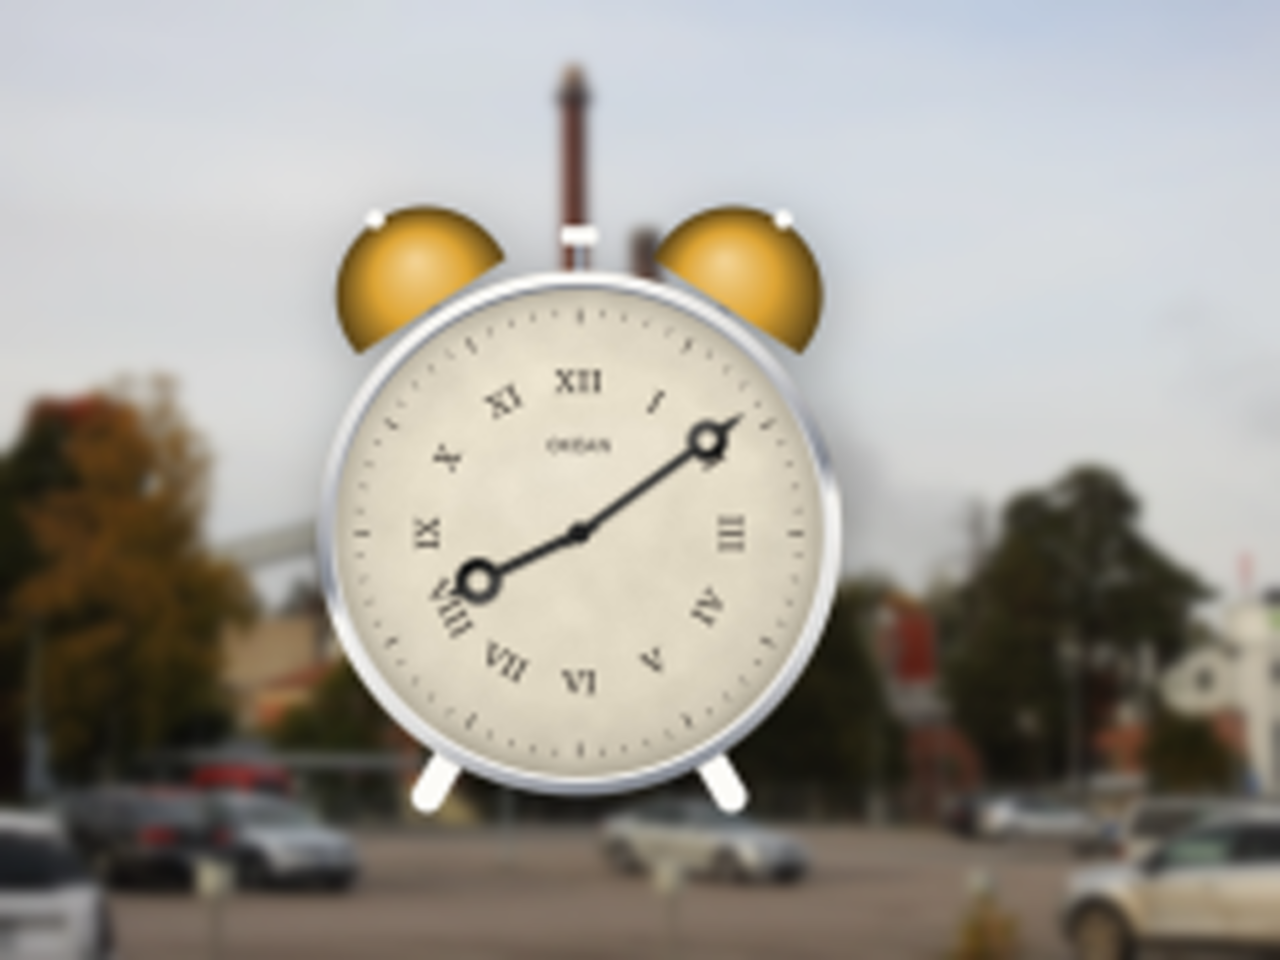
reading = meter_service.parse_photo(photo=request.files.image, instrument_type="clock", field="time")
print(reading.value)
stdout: 8:09
